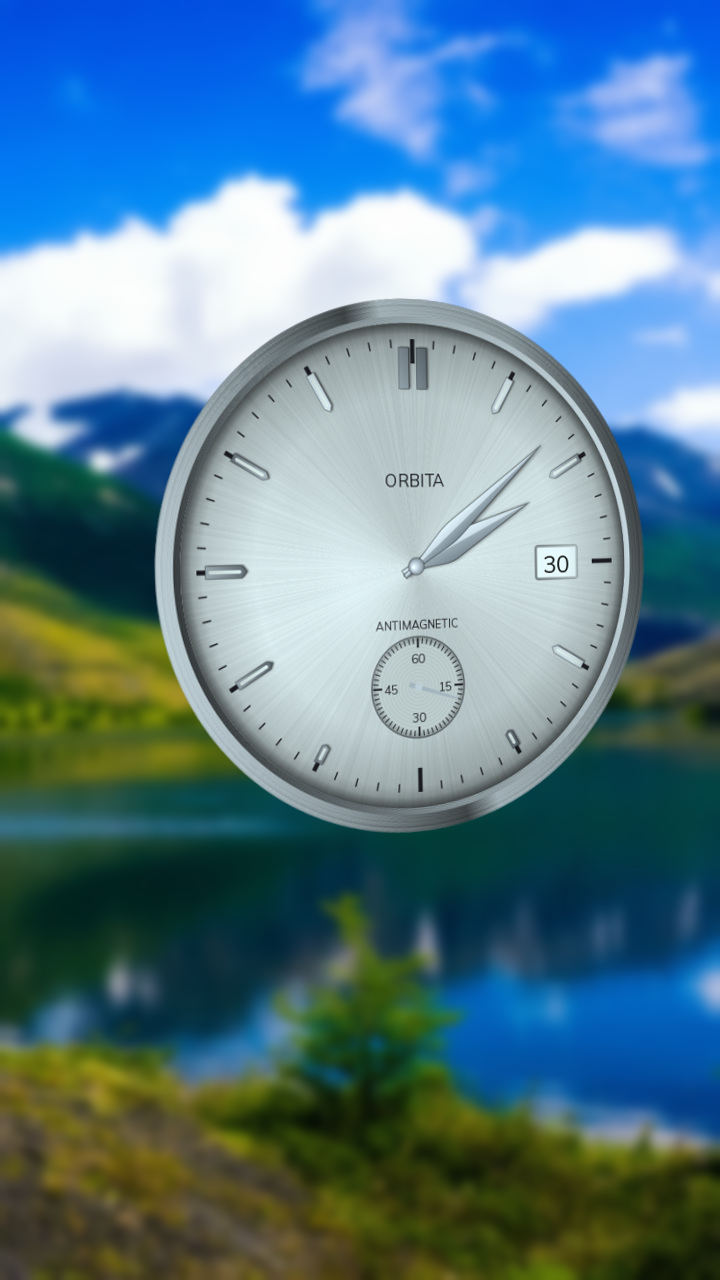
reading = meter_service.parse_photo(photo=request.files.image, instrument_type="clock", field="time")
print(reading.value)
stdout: 2:08:18
